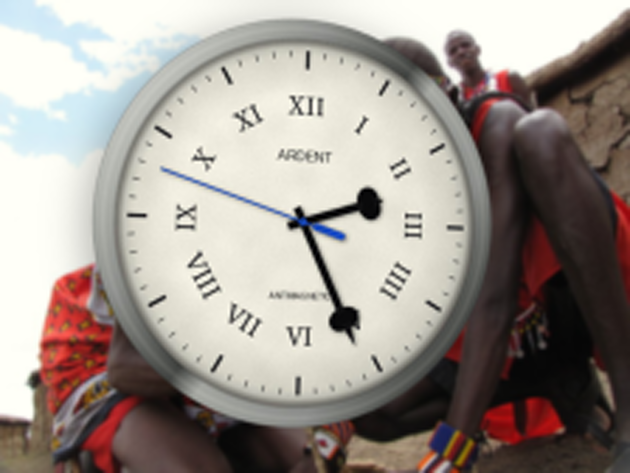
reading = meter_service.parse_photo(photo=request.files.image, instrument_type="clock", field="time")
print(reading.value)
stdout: 2:25:48
